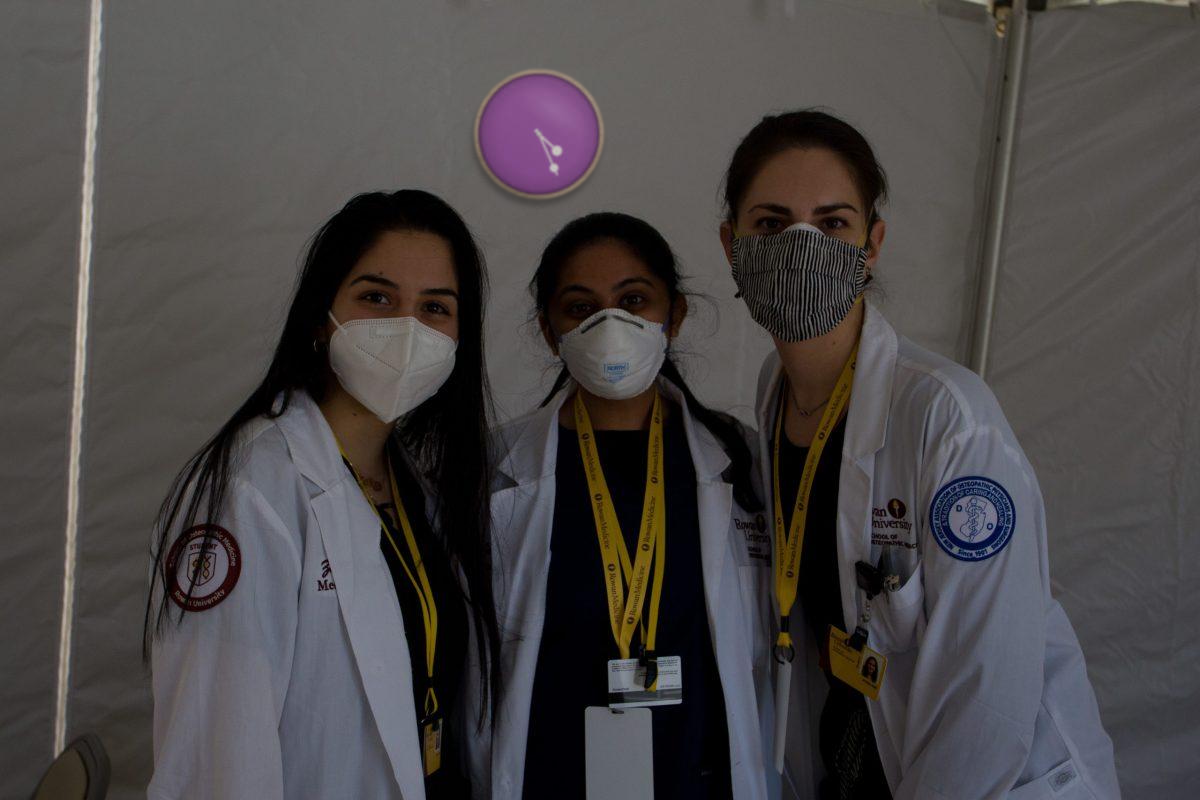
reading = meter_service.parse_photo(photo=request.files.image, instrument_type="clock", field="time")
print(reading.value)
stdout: 4:26
